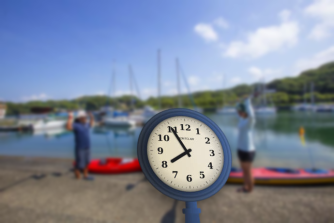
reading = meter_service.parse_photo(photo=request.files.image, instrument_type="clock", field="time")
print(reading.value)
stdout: 7:55
